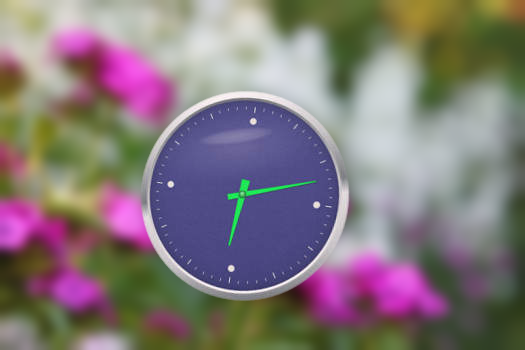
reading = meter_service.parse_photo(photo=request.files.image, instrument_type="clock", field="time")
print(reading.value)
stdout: 6:12
